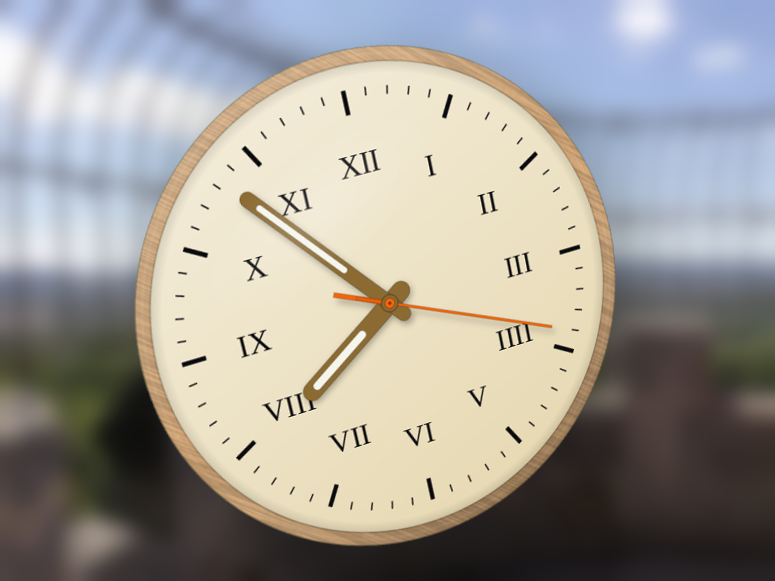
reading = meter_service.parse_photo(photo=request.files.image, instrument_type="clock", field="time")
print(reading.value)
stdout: 7:53:19
